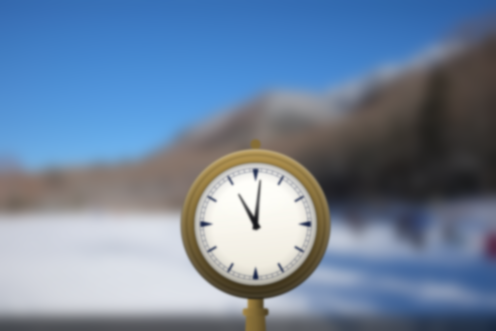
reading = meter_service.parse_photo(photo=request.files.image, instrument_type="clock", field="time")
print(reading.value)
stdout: 11:01
